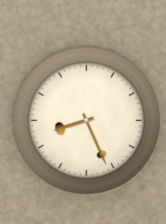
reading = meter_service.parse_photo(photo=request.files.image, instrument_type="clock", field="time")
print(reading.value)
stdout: 8:26
